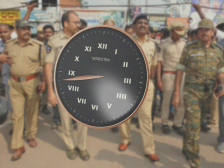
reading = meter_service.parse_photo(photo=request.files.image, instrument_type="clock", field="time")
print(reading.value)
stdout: 8:43
